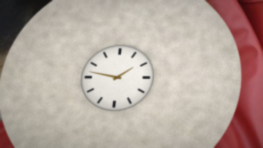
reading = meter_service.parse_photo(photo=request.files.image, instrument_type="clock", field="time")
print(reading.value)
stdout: 1:47
